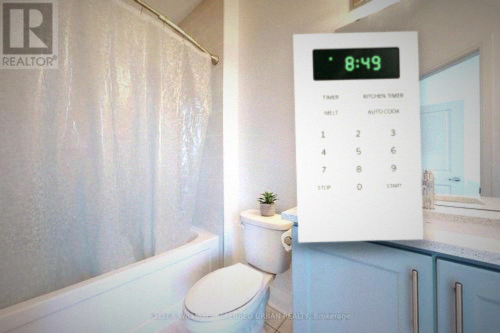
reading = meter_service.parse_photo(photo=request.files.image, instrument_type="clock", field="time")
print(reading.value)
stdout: 8:49
